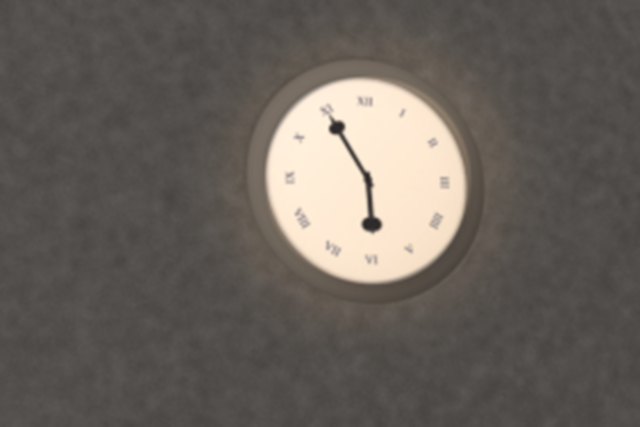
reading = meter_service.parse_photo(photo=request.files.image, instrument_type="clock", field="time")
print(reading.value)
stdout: 5:55
